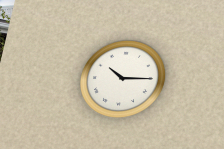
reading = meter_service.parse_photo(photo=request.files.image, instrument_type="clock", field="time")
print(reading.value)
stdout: 10:15
